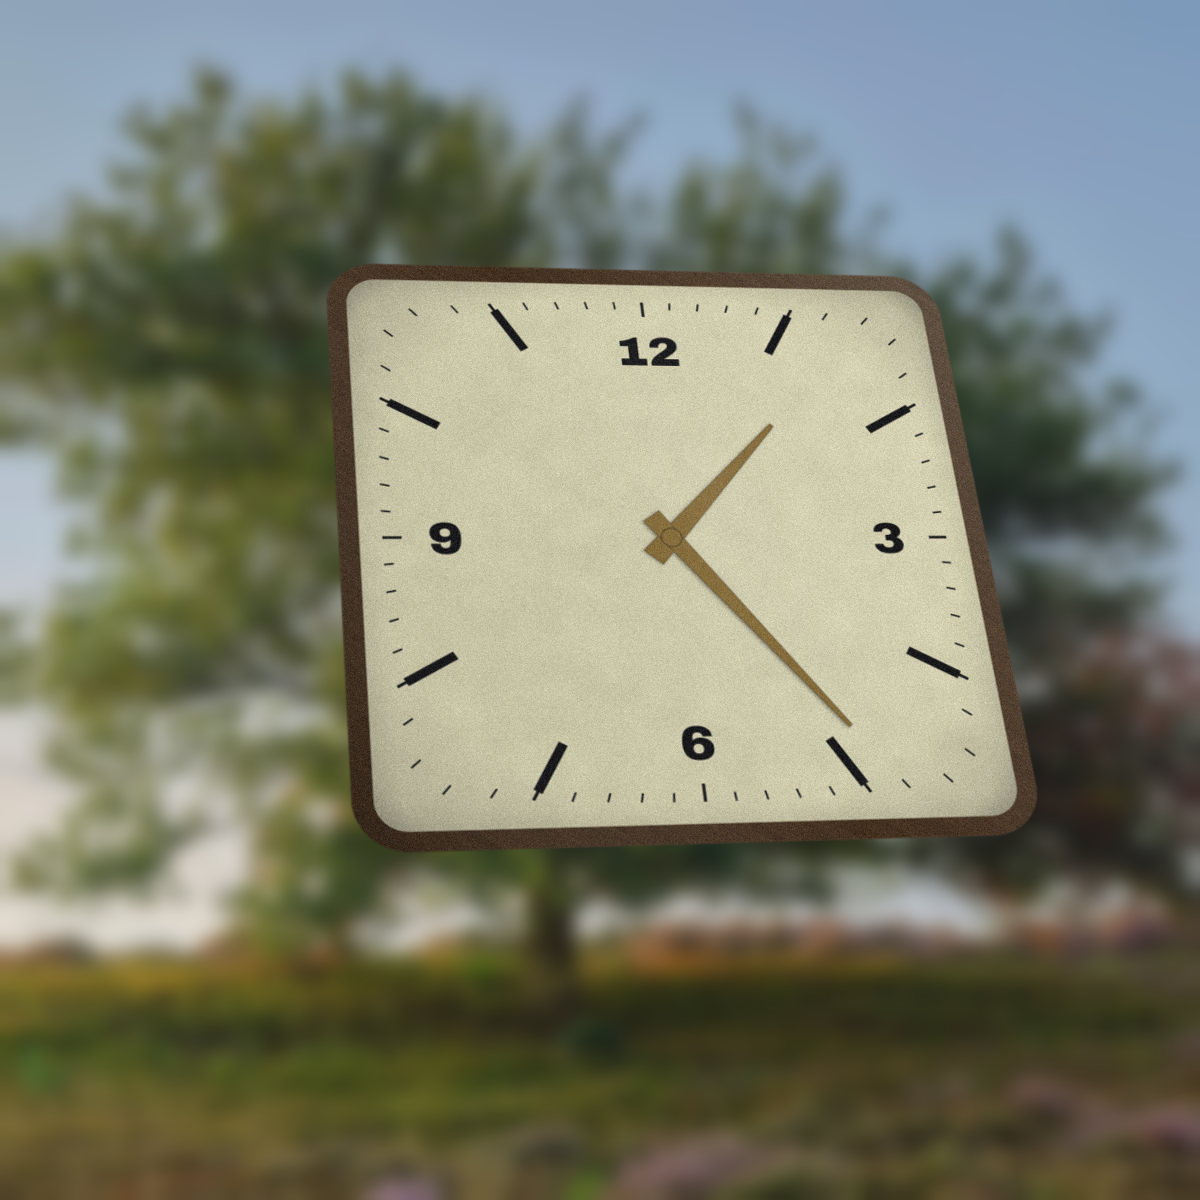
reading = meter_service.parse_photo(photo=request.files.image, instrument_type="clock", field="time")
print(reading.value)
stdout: 1:24
